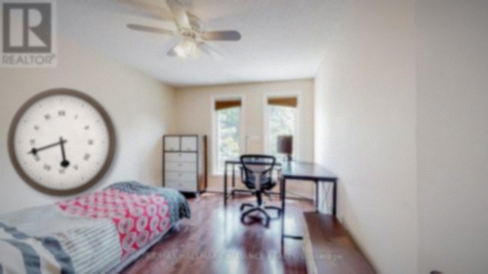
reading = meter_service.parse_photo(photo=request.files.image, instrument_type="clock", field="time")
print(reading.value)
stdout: 5:42
